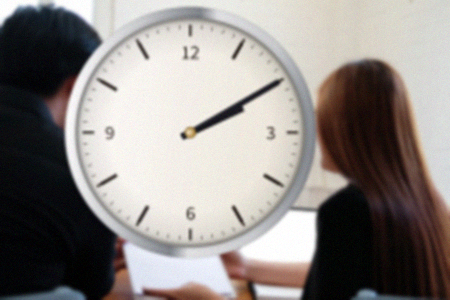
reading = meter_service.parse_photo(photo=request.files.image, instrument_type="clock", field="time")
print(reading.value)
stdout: 2:10
